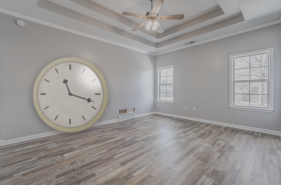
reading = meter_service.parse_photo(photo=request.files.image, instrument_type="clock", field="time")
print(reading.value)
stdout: 11:18
